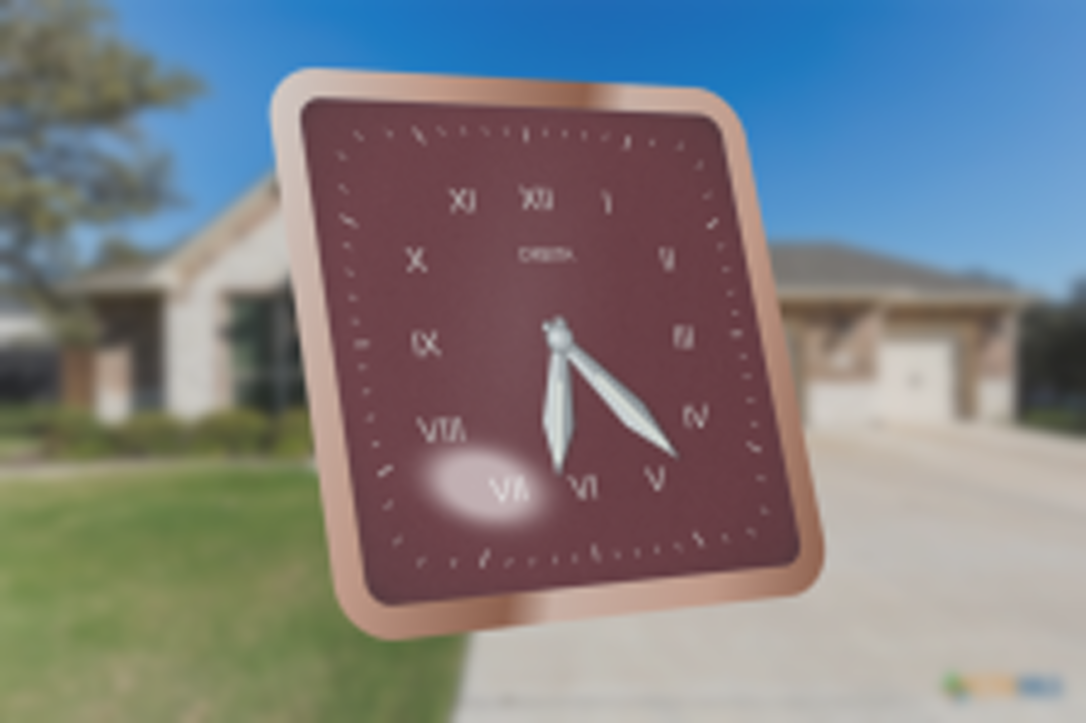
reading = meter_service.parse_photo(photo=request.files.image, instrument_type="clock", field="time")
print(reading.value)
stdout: 6:23
